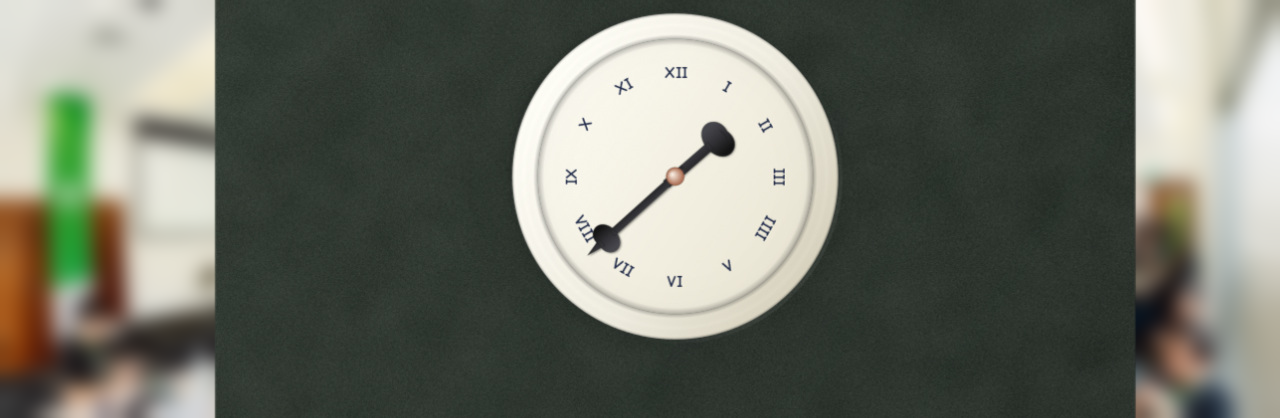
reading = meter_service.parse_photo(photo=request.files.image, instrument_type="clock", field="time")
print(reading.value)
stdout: 1:38
